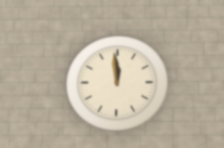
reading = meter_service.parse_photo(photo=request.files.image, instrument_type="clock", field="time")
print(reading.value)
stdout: 11:59
